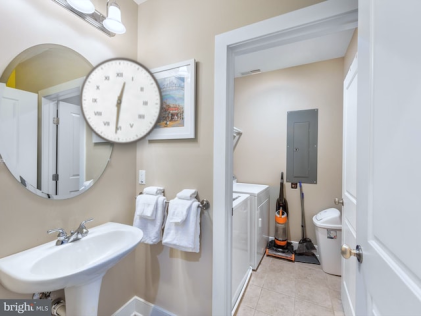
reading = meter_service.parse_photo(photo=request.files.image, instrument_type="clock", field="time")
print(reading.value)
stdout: 12:31
